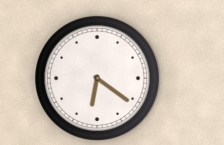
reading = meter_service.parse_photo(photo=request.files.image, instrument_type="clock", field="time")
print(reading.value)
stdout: 6:21
